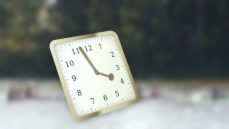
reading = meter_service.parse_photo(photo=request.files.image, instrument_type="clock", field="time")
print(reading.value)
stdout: 3:57
